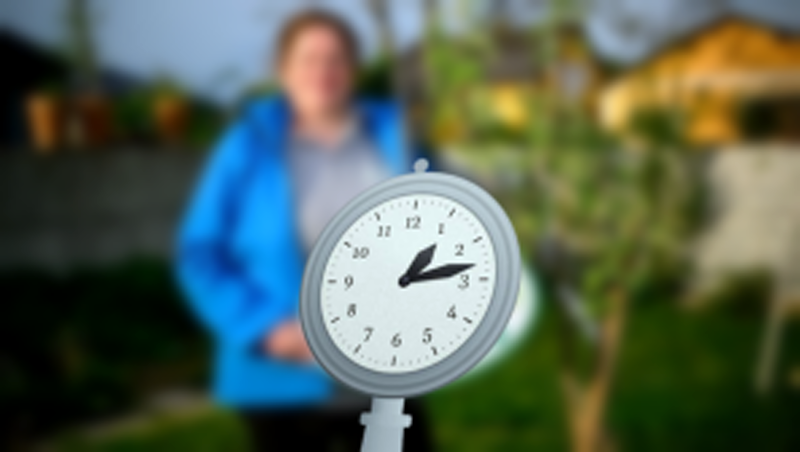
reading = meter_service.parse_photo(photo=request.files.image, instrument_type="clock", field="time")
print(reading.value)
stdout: 1:13
